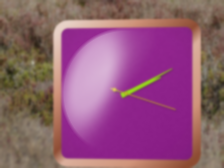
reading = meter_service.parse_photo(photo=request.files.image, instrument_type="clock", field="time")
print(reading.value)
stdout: 2:10:18
